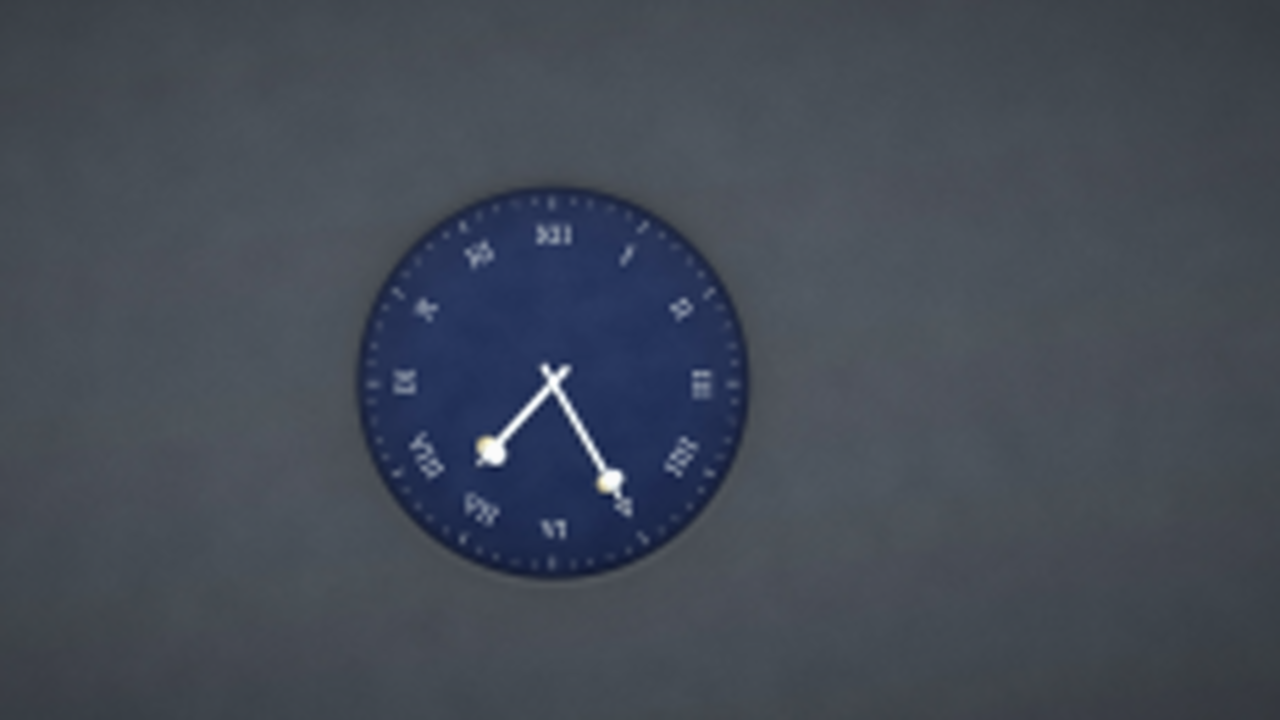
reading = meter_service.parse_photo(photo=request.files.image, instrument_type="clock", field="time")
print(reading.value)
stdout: 7:25
